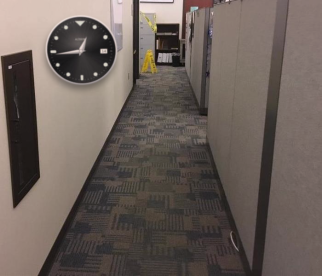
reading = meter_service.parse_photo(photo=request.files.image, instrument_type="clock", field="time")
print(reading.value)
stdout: 12:44
